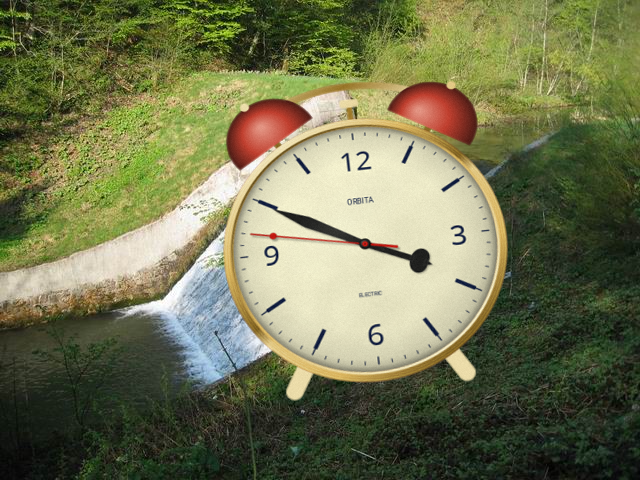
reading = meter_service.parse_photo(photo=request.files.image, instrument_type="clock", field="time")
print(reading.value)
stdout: 3:49:47
